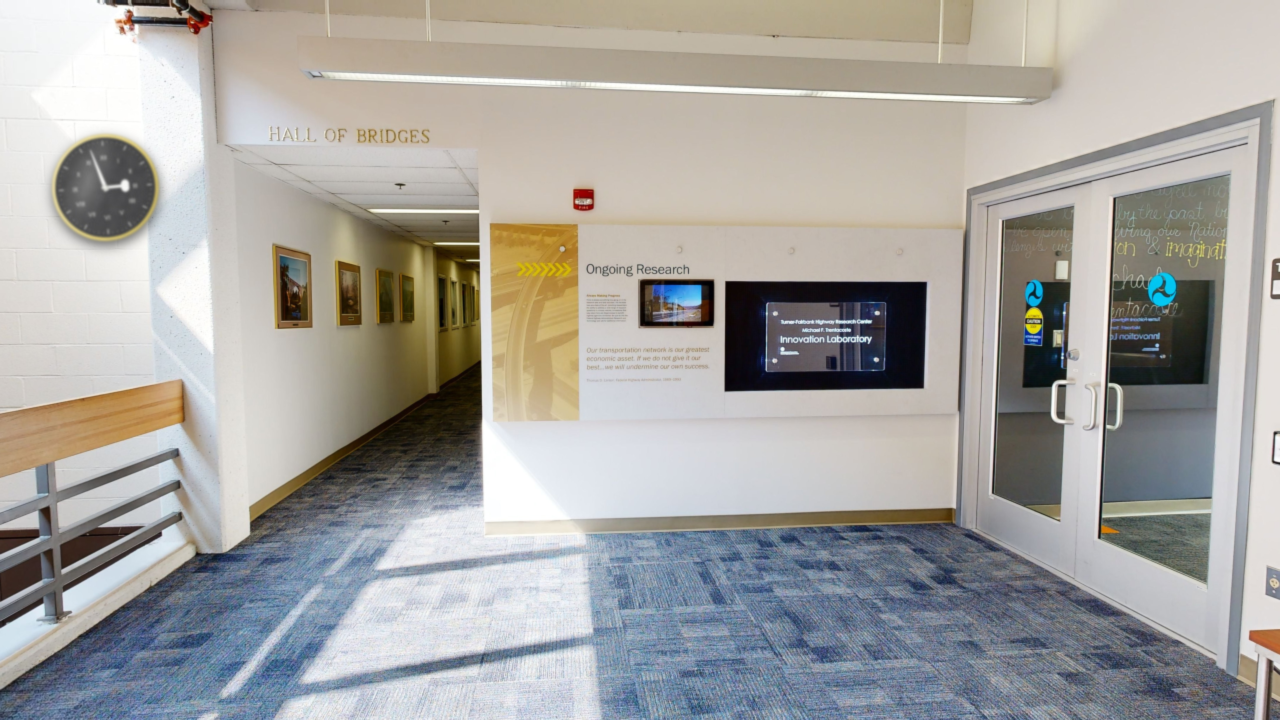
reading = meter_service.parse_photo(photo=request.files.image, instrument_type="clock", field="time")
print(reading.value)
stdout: 2:57
